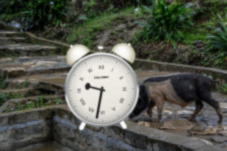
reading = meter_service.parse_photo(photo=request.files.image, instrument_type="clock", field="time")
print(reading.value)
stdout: 9:32
